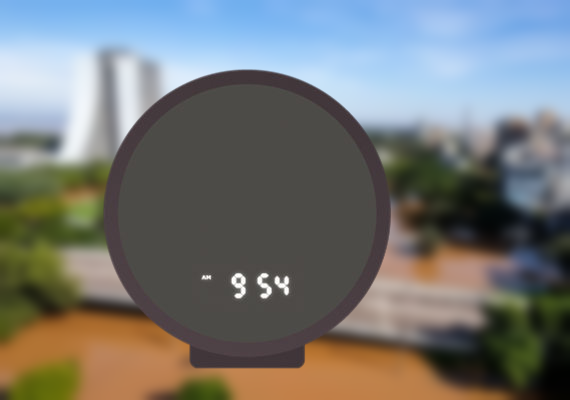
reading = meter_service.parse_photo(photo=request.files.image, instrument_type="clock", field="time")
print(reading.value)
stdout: 9:54
